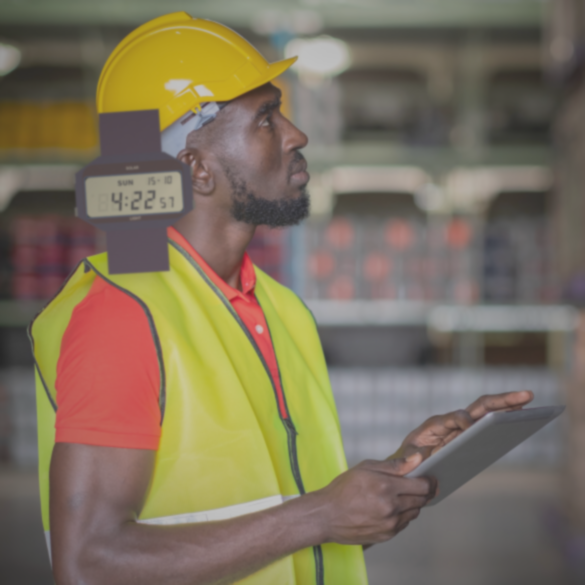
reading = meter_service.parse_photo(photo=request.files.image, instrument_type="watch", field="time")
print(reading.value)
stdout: 4:22
